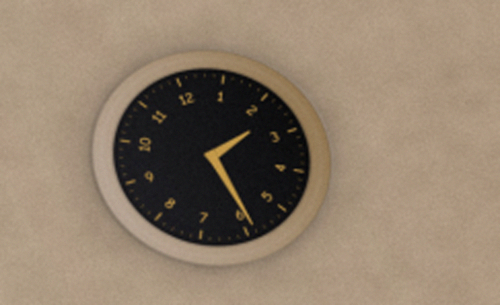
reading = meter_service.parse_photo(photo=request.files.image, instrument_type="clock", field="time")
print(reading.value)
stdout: 2:29
